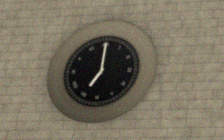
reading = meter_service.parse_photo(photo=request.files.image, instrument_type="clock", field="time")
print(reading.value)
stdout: 7:00
